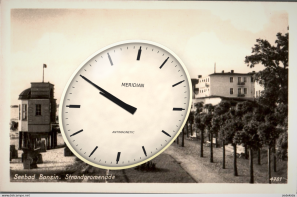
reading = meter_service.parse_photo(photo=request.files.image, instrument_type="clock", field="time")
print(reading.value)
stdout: 9:50
